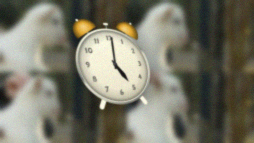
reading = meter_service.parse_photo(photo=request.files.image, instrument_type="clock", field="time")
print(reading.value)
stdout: 5:01
